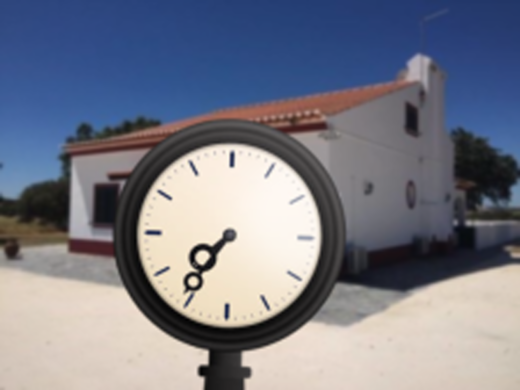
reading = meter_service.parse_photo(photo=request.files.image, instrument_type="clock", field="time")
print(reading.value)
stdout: 7:36
